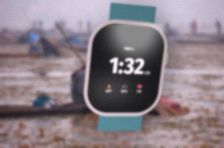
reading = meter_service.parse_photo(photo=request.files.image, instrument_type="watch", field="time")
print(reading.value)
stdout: 1:32
